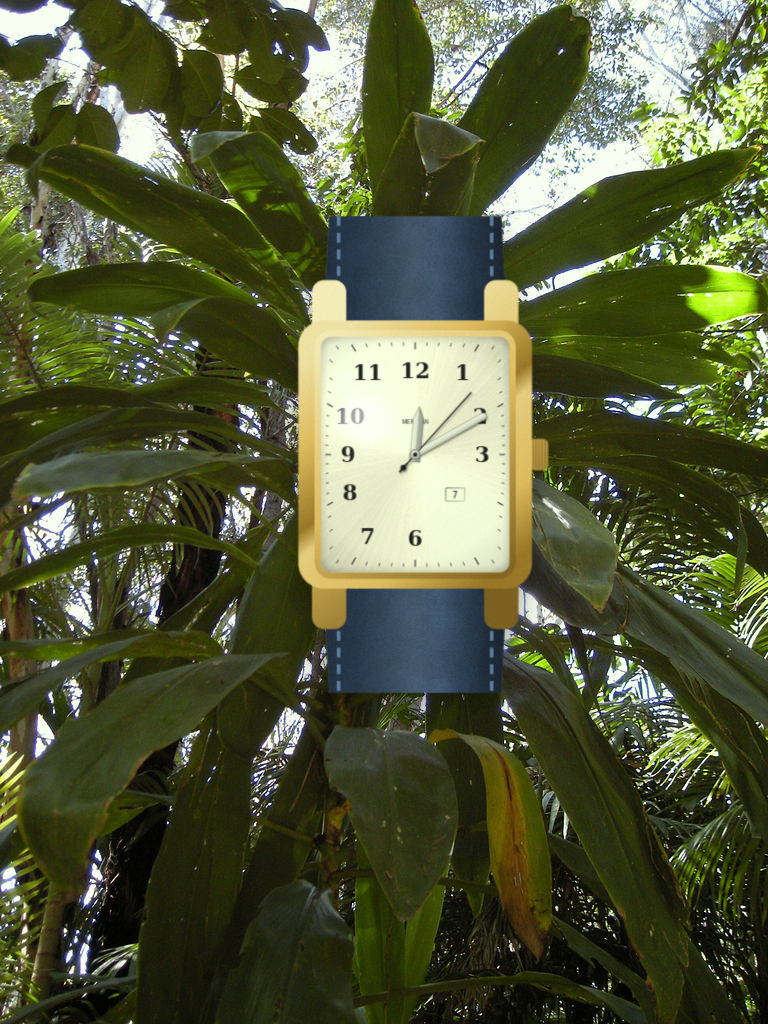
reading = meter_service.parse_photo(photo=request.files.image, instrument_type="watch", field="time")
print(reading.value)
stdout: 12:10:07
